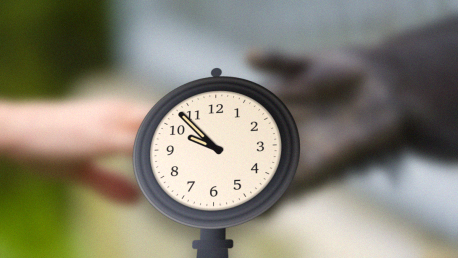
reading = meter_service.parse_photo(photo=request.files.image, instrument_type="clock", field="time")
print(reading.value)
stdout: 9:53
